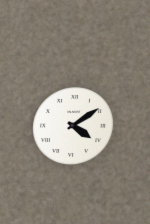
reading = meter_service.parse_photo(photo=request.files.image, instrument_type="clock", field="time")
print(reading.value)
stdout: 4:09
